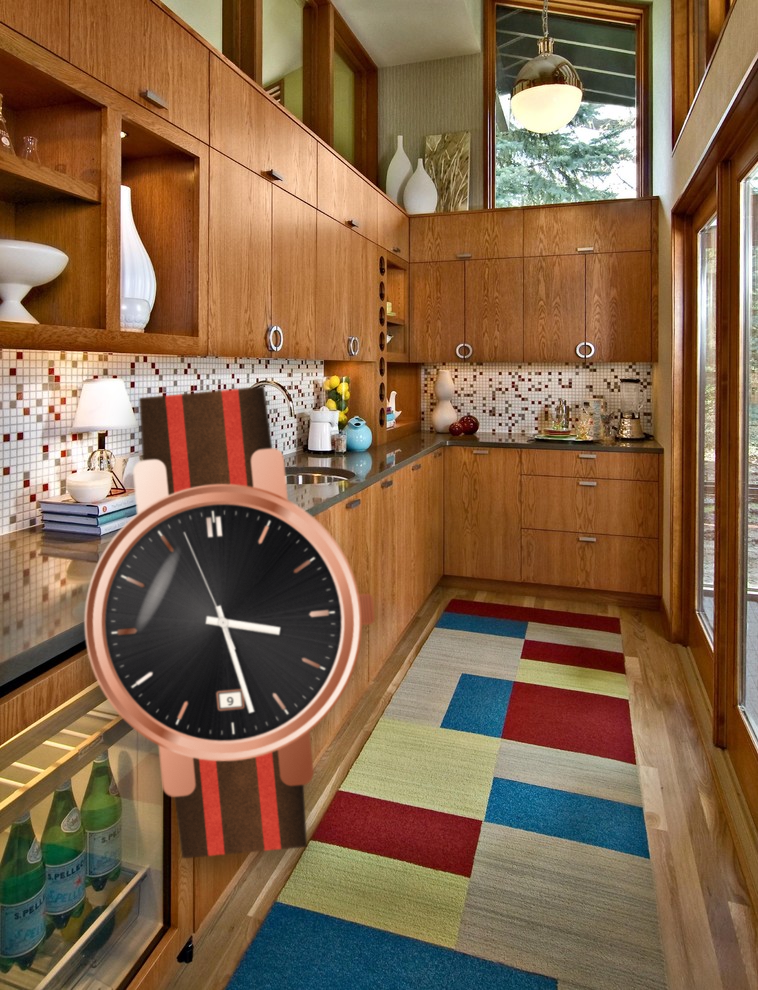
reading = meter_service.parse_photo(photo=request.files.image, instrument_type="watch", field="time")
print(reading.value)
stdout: 3:27:57
